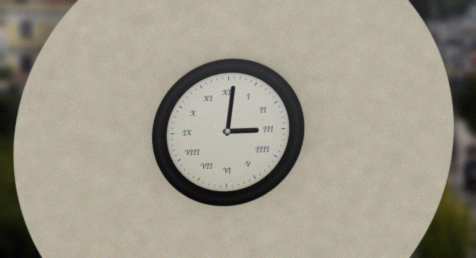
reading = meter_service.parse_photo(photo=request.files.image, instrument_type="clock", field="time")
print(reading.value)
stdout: 3:01
